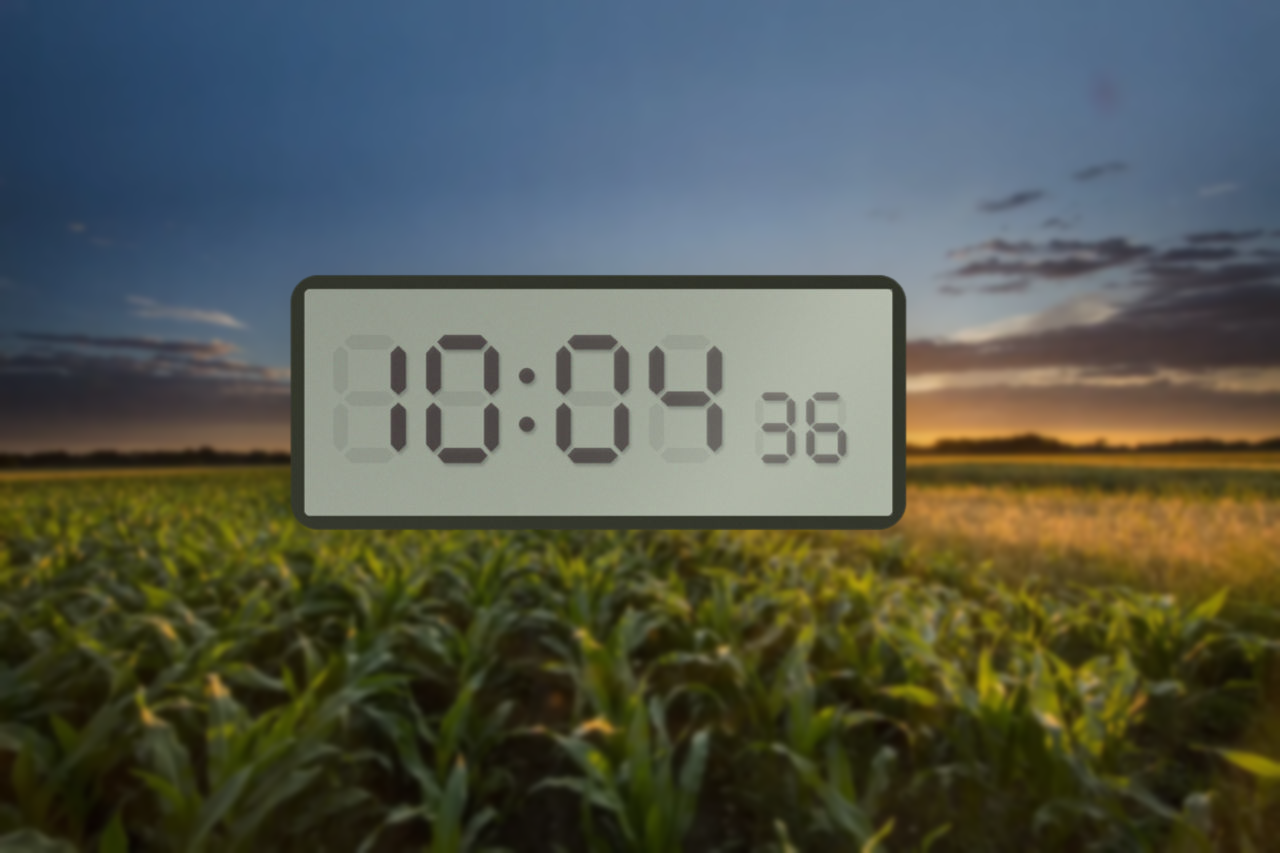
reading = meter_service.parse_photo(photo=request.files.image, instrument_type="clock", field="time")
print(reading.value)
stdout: 10:04:36
